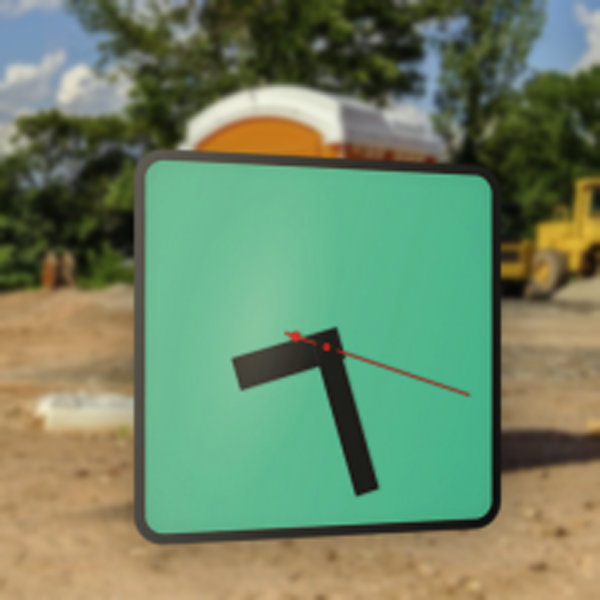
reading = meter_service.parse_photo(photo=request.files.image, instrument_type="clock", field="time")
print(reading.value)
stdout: 8:27:18
